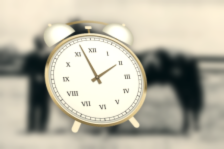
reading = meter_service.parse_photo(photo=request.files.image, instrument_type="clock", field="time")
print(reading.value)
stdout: 1:57
